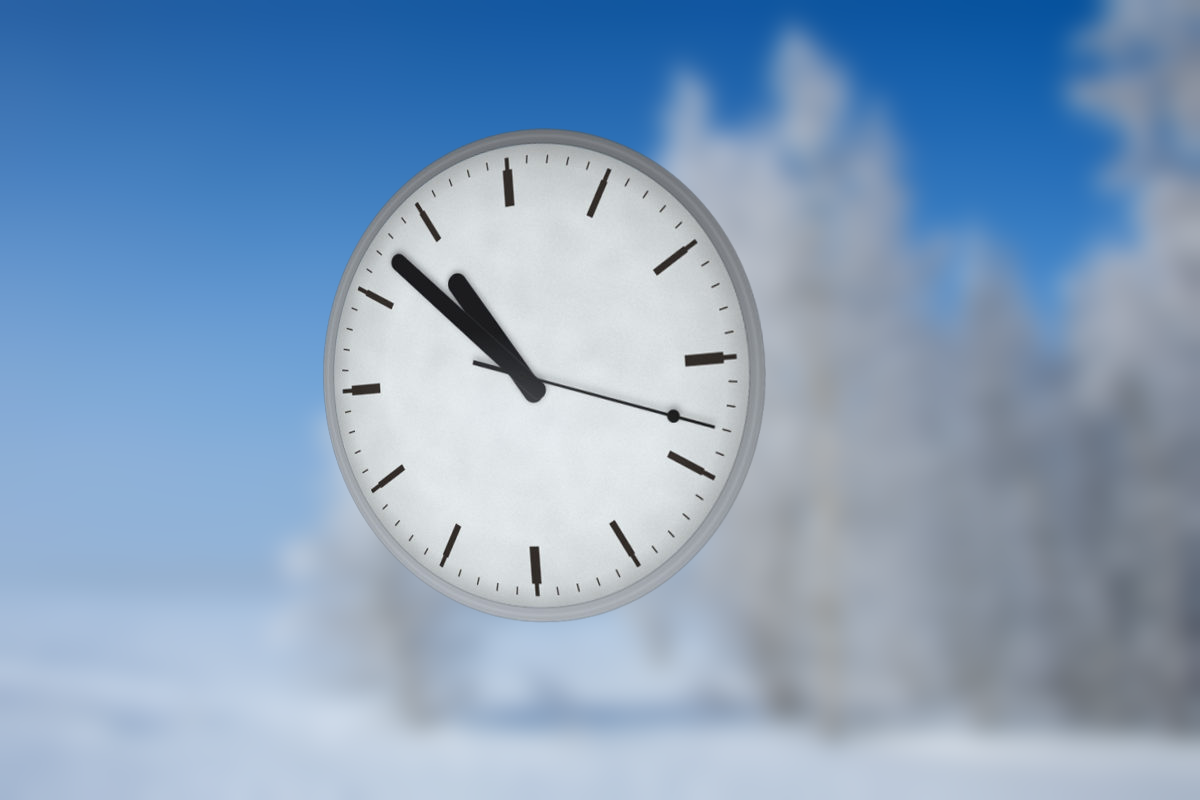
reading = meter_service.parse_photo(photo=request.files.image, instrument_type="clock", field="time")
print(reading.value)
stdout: 10:52:18
